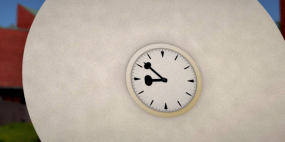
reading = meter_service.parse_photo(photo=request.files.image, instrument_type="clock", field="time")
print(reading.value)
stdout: 8:52
